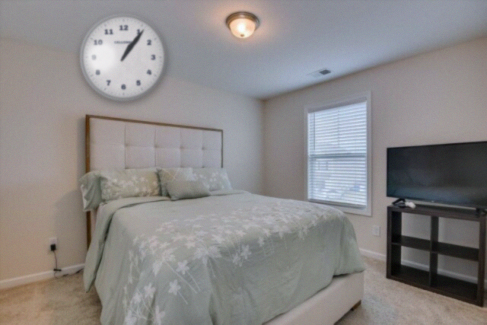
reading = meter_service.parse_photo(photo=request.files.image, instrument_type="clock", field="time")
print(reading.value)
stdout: 1:06
